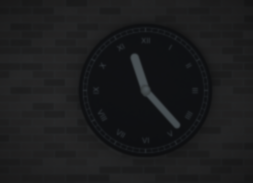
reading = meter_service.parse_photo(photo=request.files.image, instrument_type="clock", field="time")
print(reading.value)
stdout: 11:23
